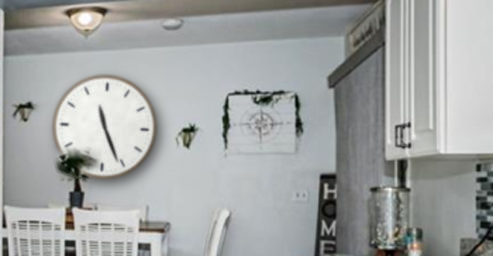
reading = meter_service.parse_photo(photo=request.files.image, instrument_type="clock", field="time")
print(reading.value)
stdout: 11:26
